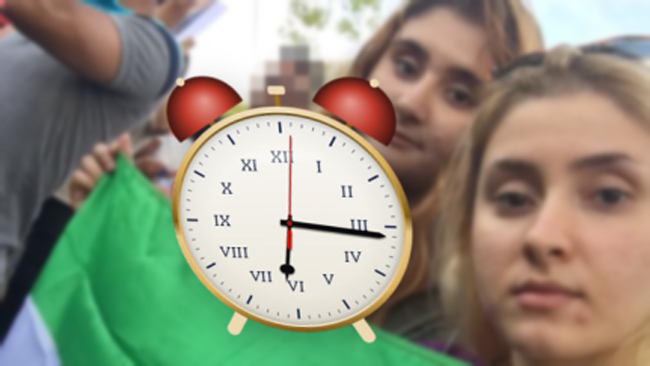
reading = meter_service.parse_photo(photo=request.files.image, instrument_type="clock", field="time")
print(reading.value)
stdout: 6:16:01
